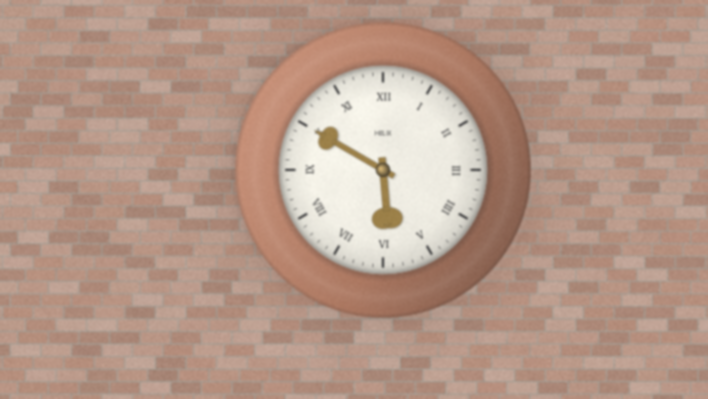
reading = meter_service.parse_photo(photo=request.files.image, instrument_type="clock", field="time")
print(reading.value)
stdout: 5:50
